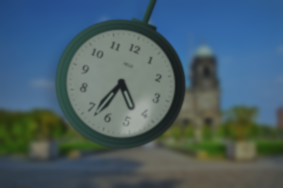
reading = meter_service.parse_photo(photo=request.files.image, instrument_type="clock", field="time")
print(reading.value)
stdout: 4:33
